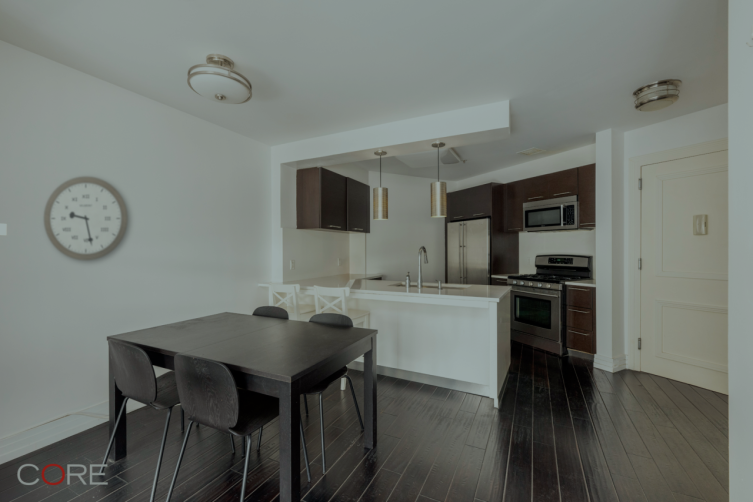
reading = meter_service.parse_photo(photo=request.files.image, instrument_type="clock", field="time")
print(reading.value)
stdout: 9:28
